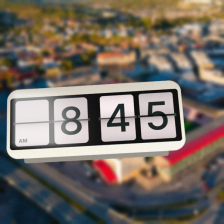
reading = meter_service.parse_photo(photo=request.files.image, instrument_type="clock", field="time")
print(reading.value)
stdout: 8:45
